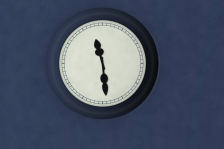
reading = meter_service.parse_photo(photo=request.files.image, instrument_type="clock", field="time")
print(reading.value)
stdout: 11:29
